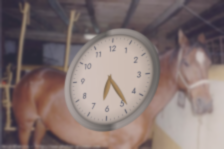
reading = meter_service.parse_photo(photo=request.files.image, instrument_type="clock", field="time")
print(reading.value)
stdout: 6:24
